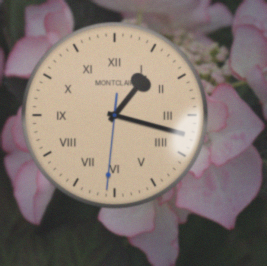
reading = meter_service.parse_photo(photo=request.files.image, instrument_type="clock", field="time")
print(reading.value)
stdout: 1:17:31
